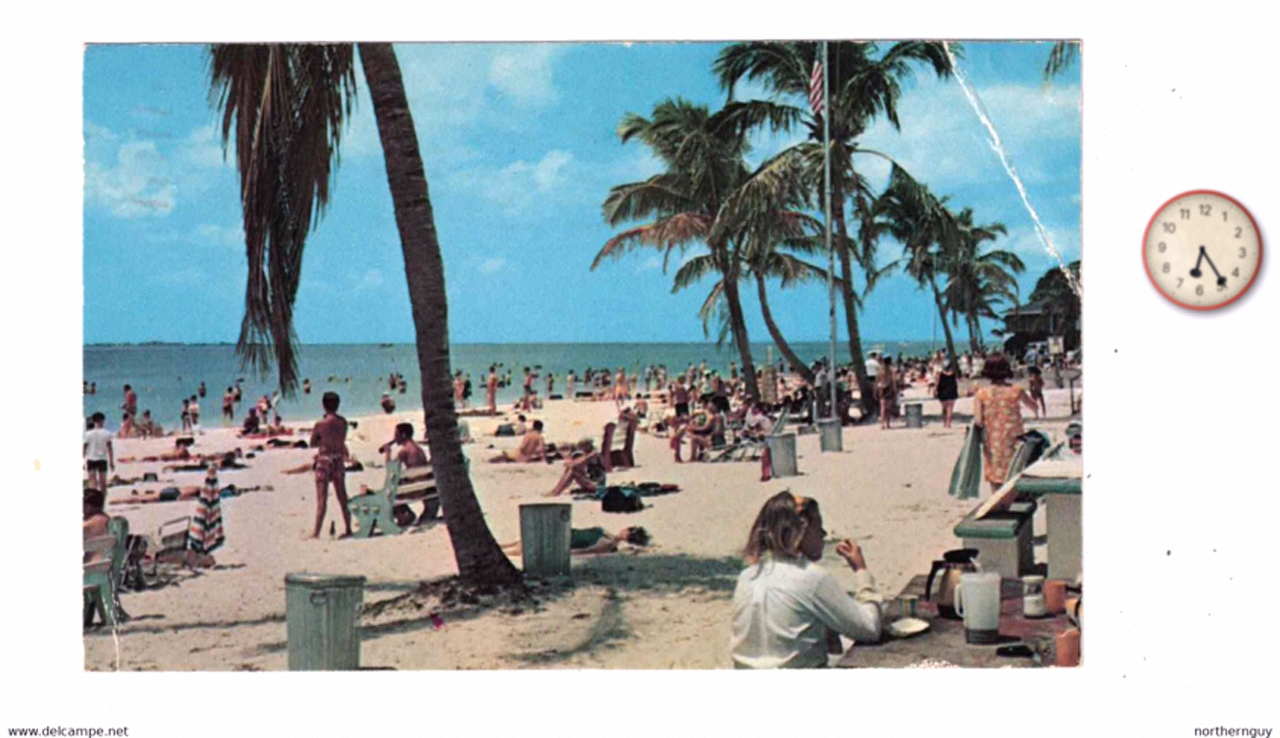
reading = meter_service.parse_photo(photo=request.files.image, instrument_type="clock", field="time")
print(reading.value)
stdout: 6:24
